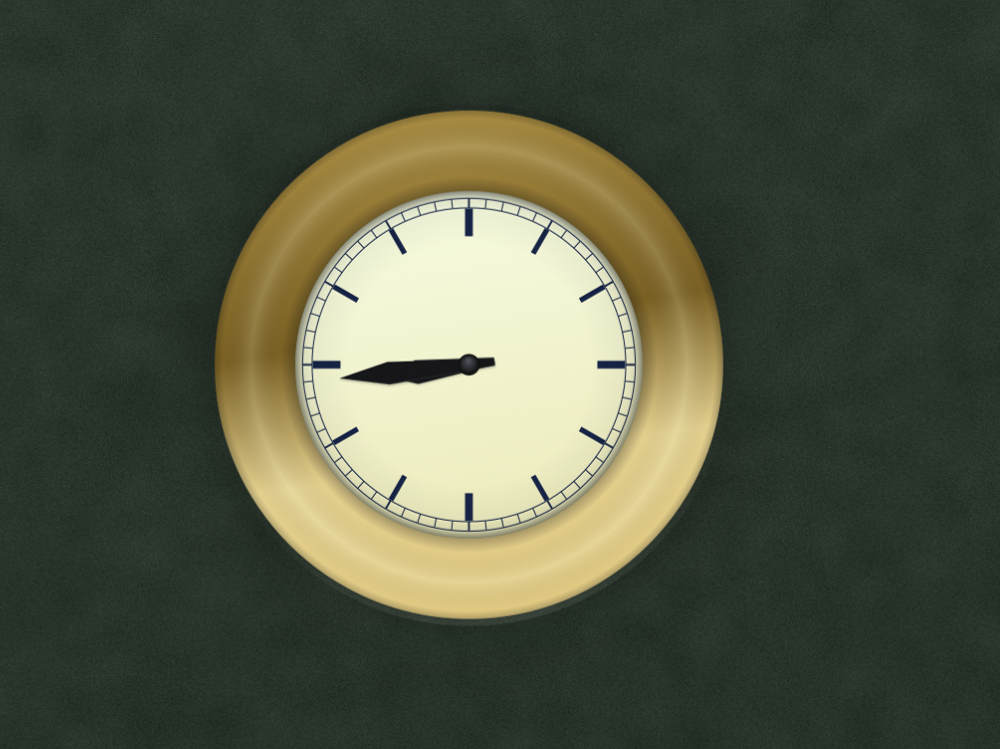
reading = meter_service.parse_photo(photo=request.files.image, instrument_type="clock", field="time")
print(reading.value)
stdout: 8:44
